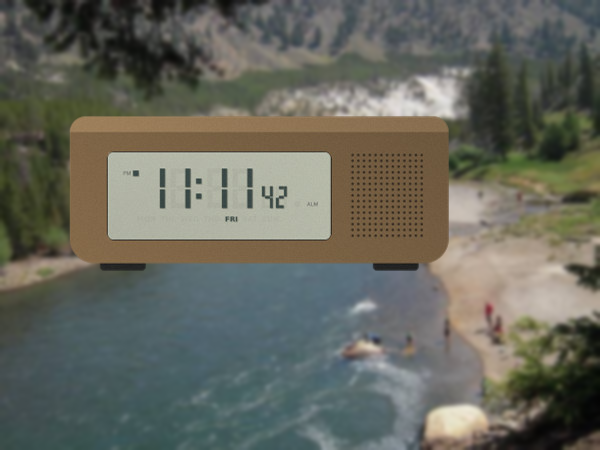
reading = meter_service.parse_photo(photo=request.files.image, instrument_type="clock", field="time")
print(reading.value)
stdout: 11:11:42
